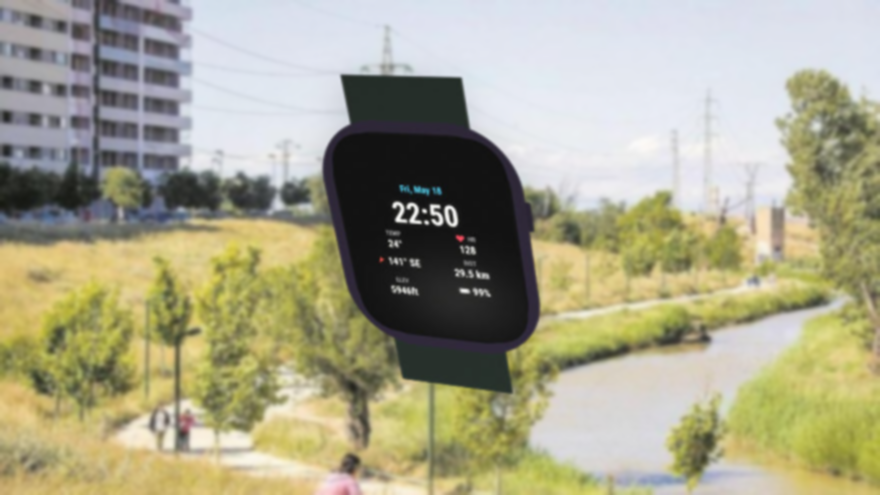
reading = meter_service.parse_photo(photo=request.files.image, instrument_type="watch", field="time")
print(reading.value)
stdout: 22:50
